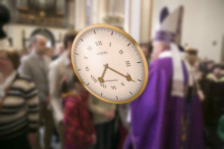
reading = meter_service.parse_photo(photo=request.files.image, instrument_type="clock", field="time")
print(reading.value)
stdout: 7:21
